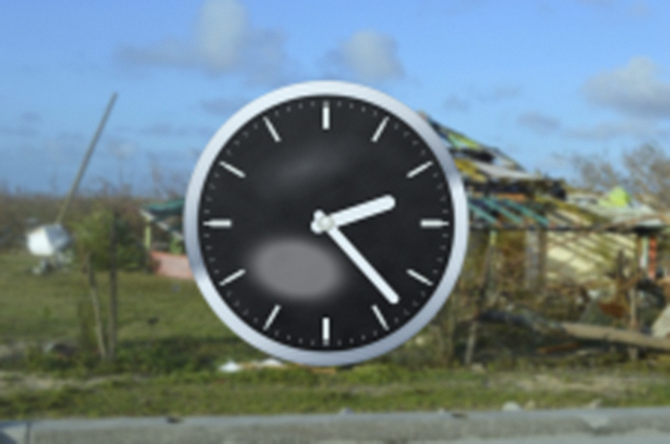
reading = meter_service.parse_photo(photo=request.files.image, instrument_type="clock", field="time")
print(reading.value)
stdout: 2:23
